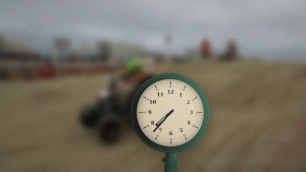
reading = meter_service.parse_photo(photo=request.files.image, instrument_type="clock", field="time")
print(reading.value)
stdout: 7:37
